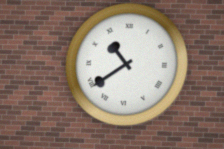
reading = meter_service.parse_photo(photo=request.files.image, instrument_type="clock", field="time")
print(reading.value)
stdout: 10:39
